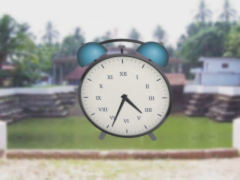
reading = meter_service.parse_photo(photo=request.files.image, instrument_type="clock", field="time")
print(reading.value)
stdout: 4:34
